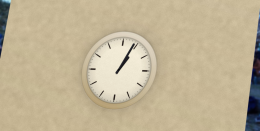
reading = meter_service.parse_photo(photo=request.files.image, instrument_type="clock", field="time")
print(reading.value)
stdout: 1:04
